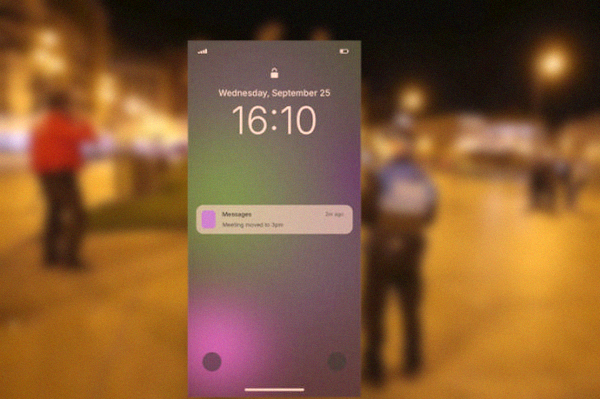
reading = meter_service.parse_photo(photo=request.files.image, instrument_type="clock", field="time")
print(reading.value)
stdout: 16:10
